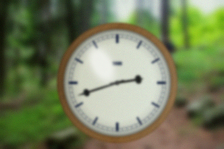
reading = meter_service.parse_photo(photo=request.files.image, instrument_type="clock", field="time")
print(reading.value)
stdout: 2:42
